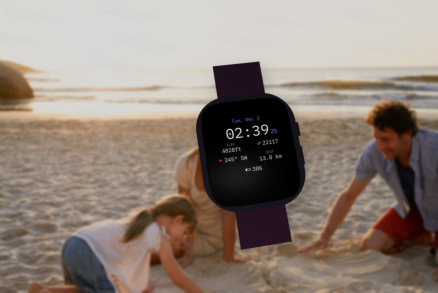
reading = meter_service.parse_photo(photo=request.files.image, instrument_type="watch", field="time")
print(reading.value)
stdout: 2:39
